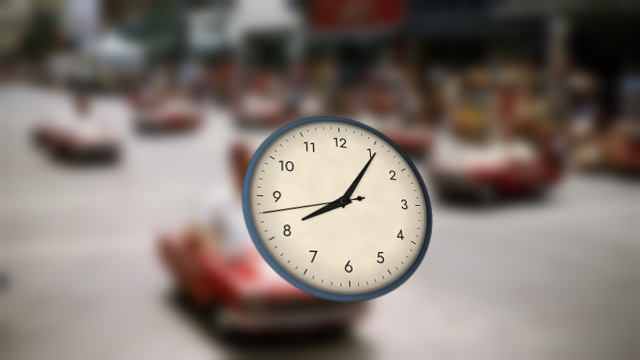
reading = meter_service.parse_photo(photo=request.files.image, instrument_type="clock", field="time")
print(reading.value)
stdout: 8:05:43
